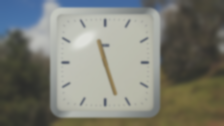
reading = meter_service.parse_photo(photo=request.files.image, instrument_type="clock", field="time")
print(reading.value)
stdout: 11:27
